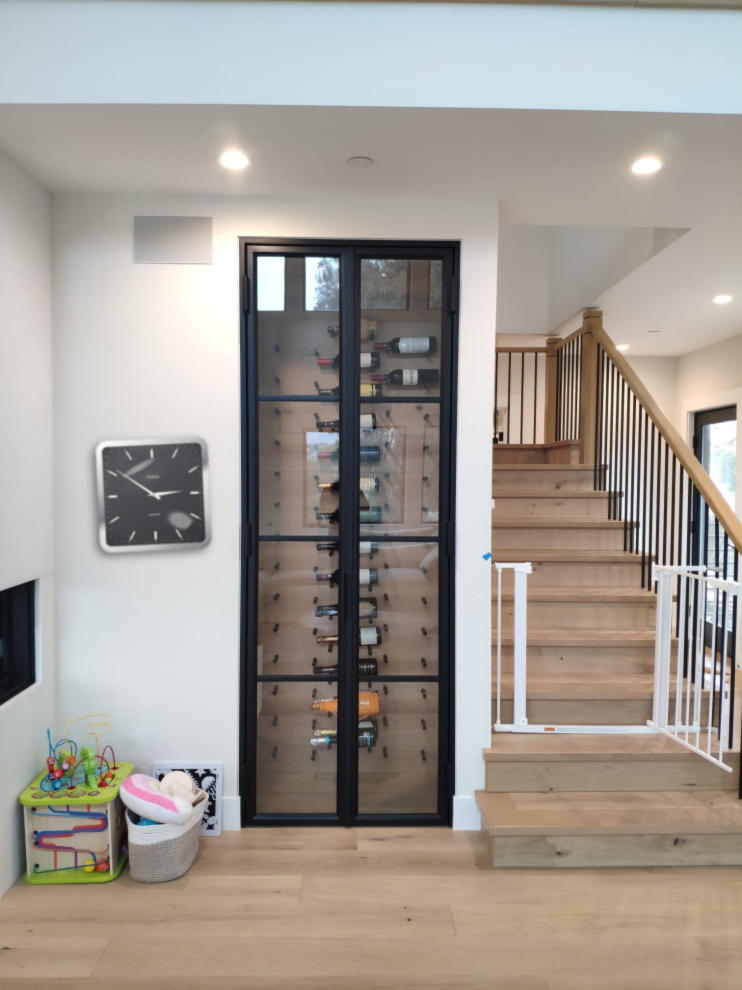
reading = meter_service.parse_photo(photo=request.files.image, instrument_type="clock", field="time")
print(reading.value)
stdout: 2:51
